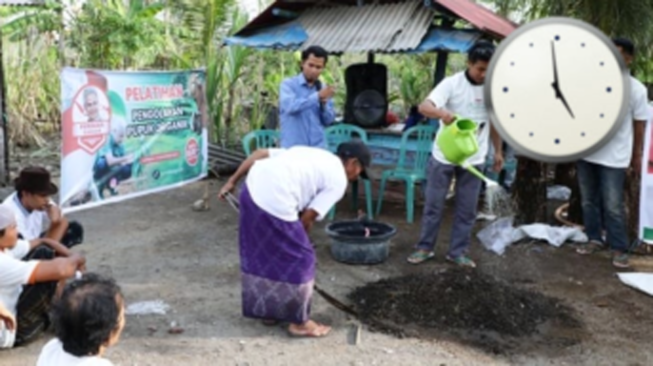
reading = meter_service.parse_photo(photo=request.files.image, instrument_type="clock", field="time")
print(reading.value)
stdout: 4:59
